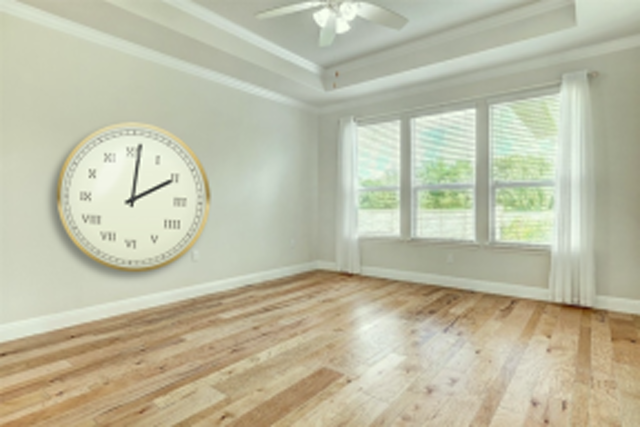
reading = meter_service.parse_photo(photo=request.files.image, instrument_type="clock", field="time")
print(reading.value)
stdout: 2:01
